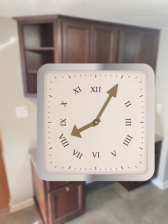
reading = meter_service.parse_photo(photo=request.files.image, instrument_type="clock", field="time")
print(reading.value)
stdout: 8:05
